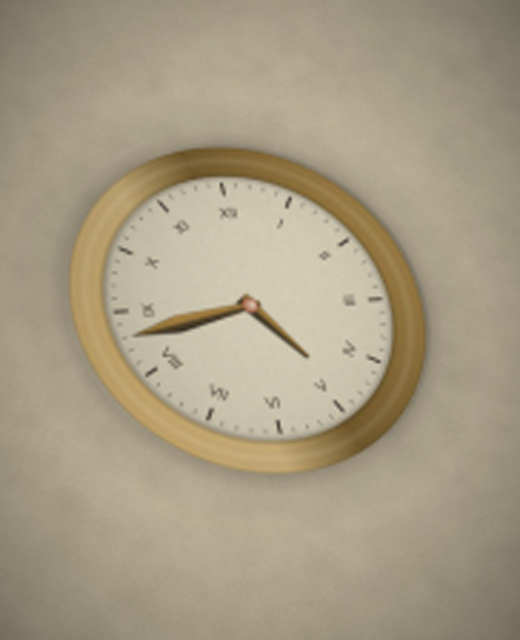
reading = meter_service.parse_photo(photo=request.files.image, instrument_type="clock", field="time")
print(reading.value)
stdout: 4:43
